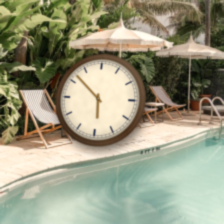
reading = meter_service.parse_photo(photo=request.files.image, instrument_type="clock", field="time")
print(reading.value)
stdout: 5:52
